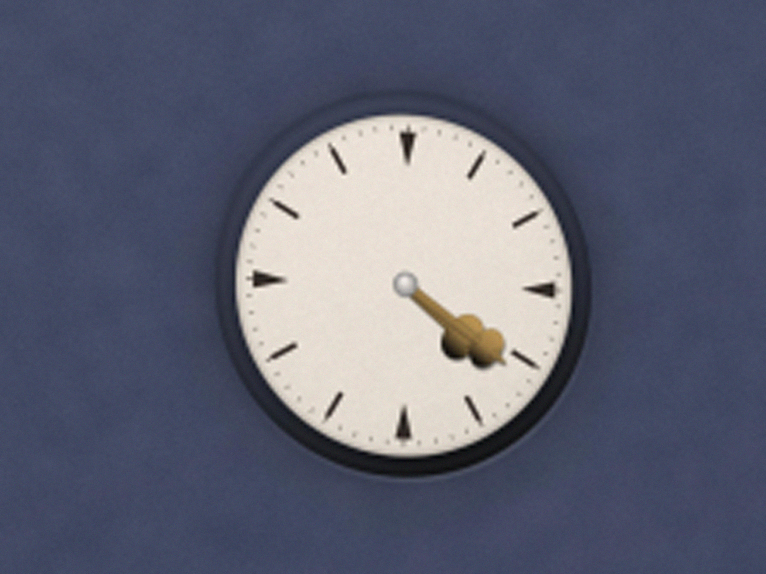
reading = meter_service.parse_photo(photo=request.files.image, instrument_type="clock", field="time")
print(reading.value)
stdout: 4:21
